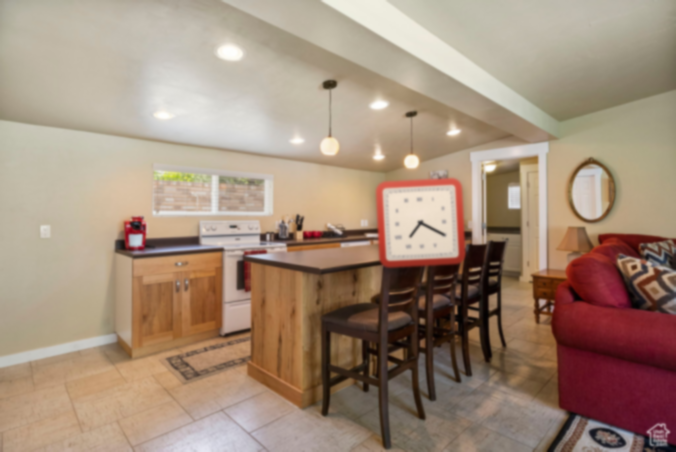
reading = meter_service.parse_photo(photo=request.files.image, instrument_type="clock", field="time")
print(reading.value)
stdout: 7:20
